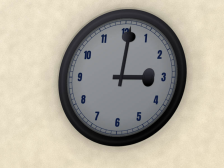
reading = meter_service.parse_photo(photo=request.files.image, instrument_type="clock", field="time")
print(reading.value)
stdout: 3:01
